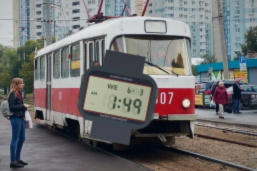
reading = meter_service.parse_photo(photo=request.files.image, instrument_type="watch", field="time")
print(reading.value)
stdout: 1:49
